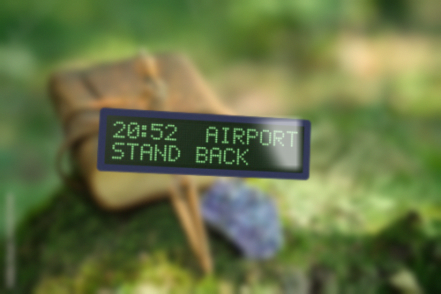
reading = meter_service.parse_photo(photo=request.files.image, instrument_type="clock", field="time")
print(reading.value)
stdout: 20:52
